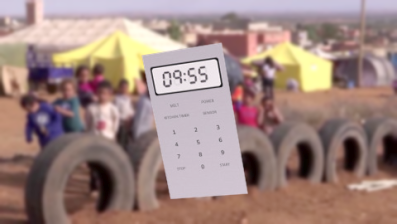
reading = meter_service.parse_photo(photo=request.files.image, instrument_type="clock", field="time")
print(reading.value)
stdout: 9:55
